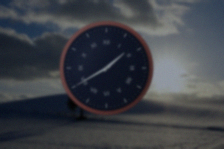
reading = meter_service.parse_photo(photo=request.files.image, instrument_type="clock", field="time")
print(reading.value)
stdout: 1:40
